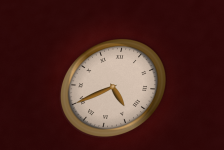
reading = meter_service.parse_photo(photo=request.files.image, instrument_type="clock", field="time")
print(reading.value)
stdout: 4:40
